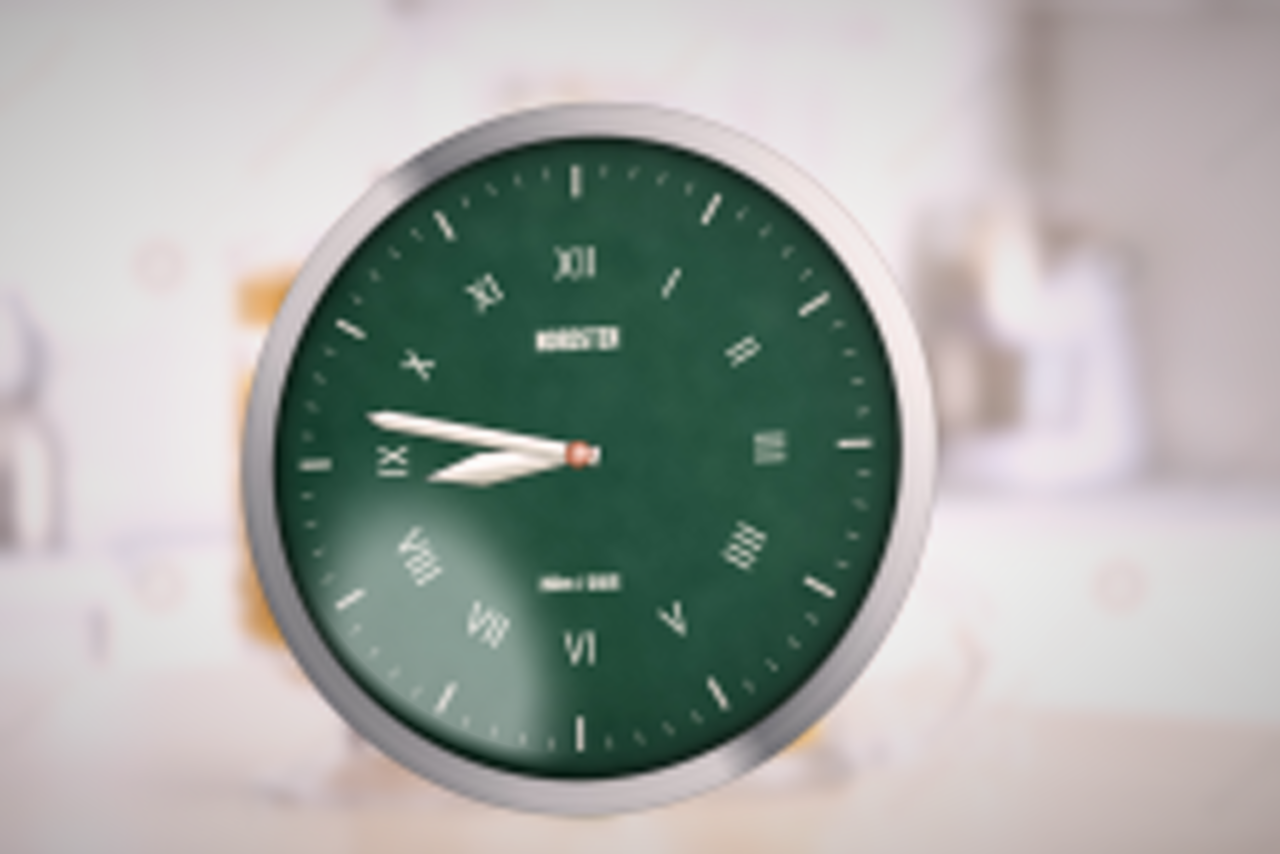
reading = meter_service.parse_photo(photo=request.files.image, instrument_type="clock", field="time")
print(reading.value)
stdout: 8:47
